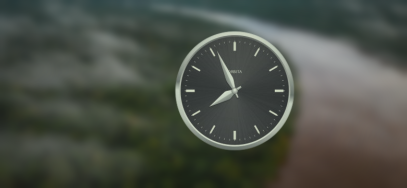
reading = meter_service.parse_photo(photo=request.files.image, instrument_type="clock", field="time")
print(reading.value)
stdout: 7:56
